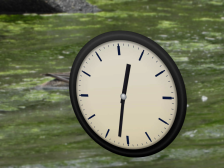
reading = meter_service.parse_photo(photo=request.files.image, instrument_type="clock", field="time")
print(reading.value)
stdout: 12:32
